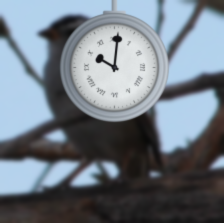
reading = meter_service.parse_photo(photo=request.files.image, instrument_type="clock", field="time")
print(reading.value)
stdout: 10:01
